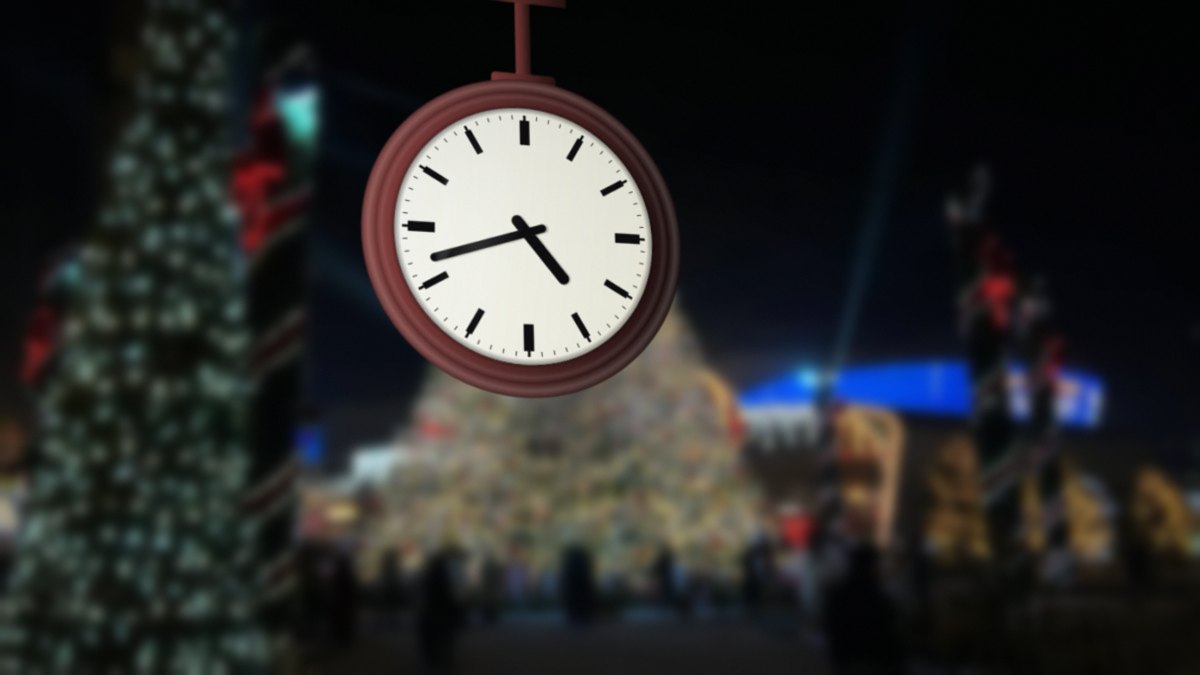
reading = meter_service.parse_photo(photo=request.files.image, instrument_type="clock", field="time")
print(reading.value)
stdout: 4:42
